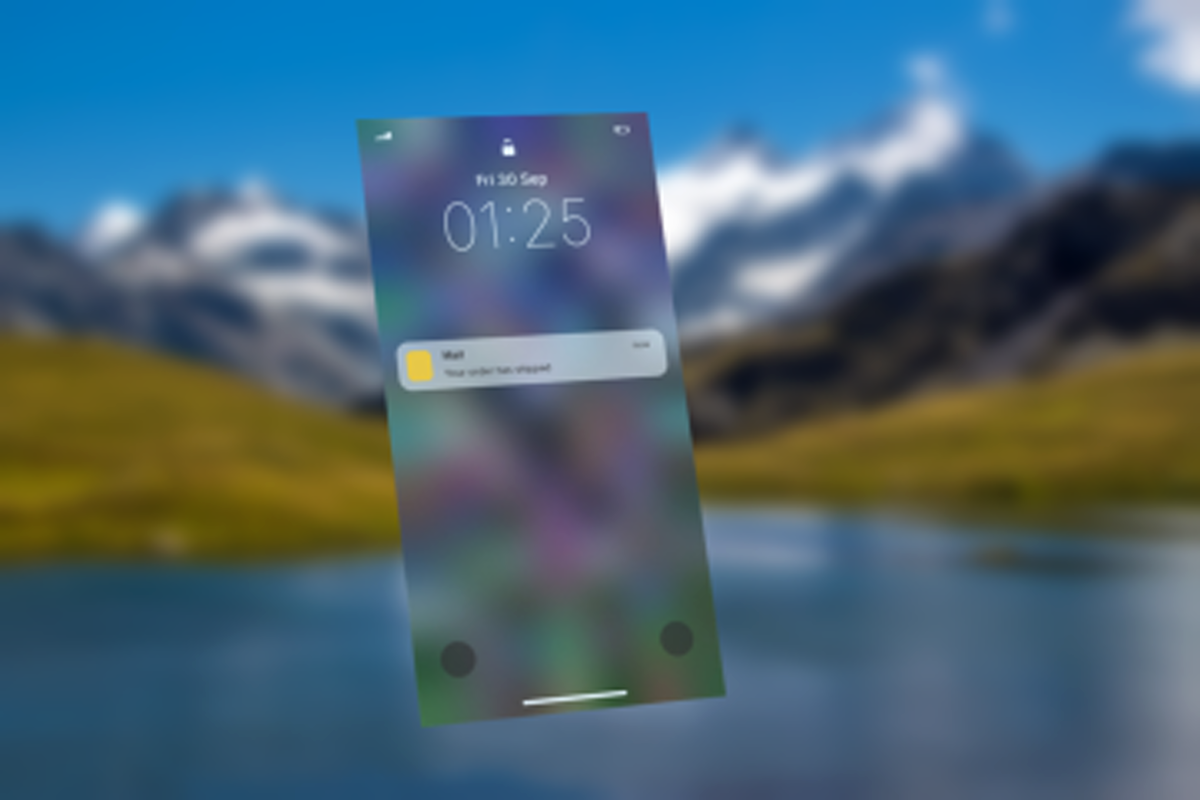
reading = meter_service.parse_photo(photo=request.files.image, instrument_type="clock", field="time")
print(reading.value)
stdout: 1:25
